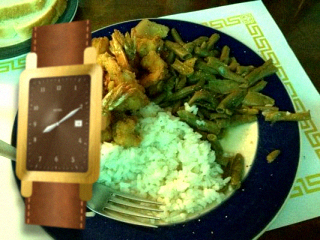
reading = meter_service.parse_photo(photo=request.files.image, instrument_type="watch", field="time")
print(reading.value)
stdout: 8:10
